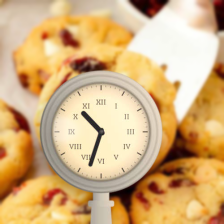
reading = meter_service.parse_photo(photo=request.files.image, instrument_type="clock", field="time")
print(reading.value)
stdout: 10:33
